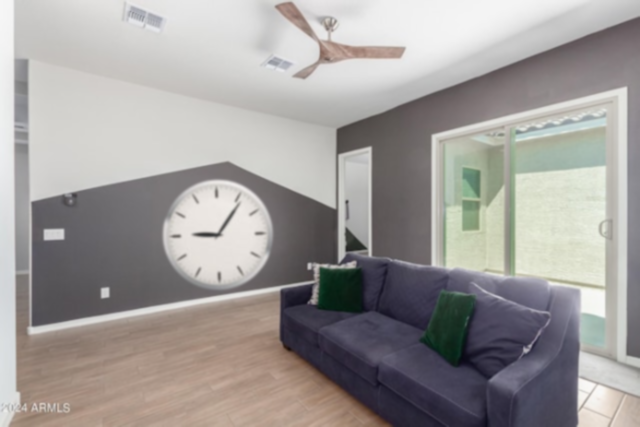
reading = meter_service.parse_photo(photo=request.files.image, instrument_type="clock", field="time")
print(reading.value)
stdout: 9:06
